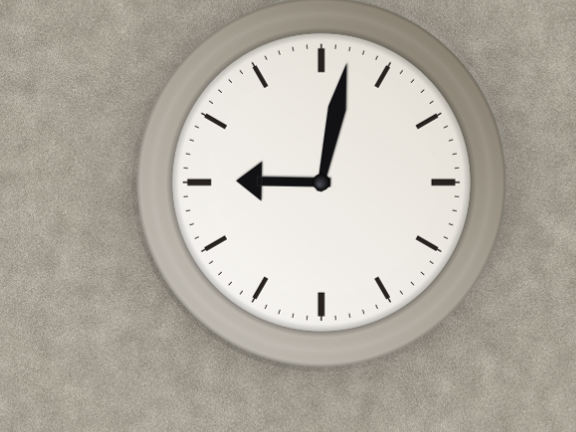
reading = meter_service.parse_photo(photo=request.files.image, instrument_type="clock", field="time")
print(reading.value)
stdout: 9:02
